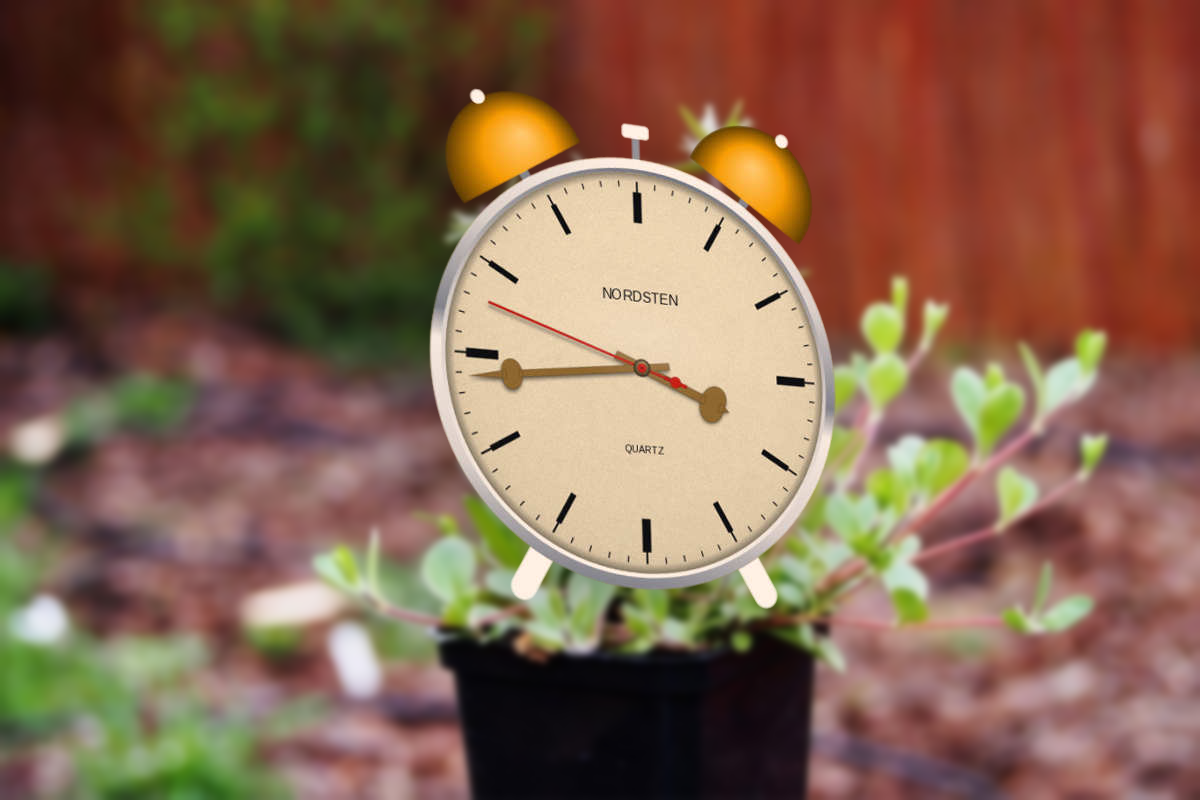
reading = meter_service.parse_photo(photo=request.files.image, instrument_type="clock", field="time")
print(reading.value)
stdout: 3:43:48
